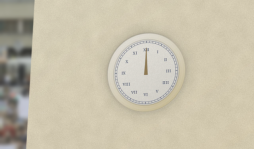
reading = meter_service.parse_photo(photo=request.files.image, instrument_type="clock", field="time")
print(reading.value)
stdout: 12:00
